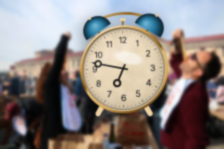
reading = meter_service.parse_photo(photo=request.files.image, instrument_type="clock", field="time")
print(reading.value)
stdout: 6:47
